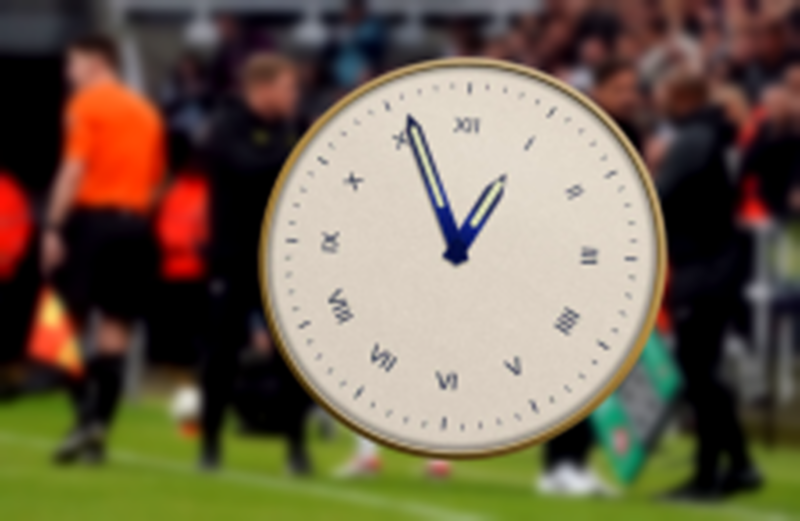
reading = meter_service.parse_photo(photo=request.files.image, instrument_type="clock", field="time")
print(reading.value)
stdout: 12:56
